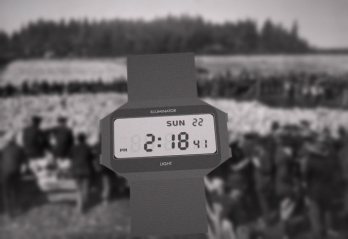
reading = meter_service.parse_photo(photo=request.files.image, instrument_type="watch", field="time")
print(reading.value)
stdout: 2:18:41
